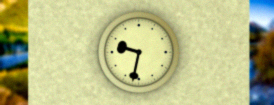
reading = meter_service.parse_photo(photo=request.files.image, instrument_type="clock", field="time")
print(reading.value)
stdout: 9:32
